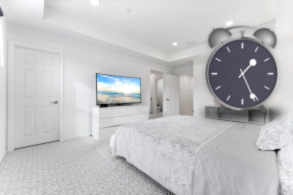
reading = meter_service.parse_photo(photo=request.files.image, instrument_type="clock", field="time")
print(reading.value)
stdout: 1:26
